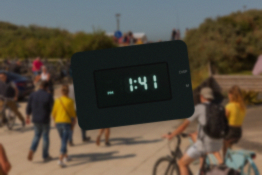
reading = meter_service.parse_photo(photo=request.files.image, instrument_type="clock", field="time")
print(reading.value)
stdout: 1:41
